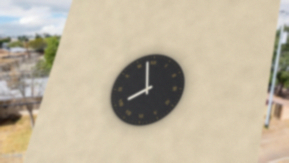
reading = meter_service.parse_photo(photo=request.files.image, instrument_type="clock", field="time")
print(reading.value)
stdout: 7:58
